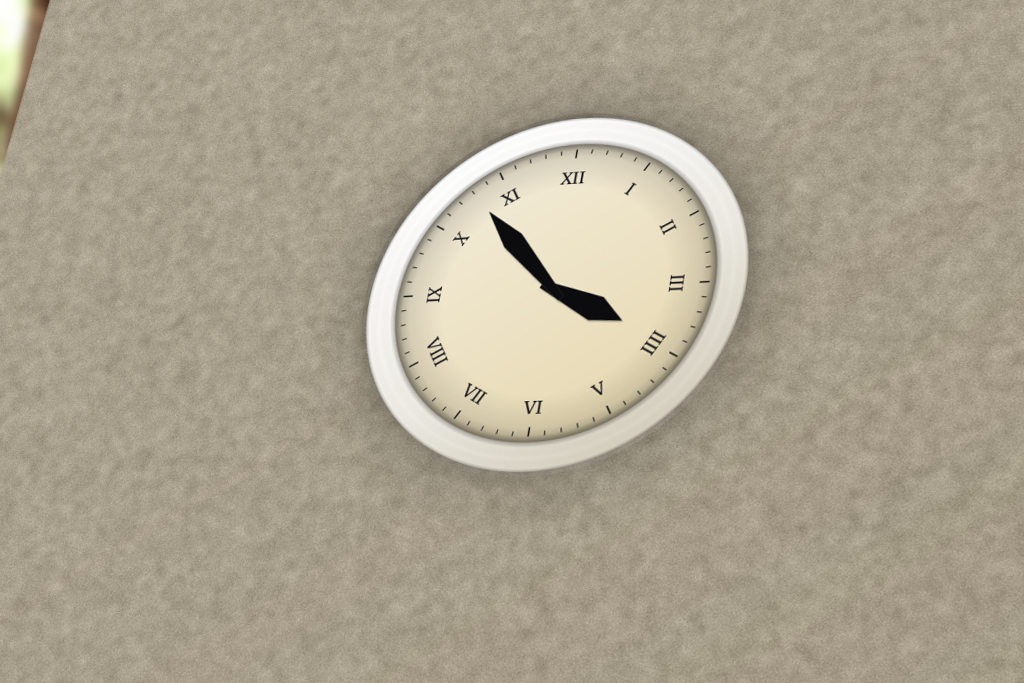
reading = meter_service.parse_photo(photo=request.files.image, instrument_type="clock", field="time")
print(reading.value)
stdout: 3:53
